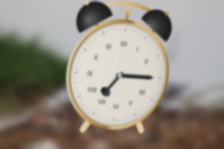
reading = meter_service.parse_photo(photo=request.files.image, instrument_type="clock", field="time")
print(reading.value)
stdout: 7:15
